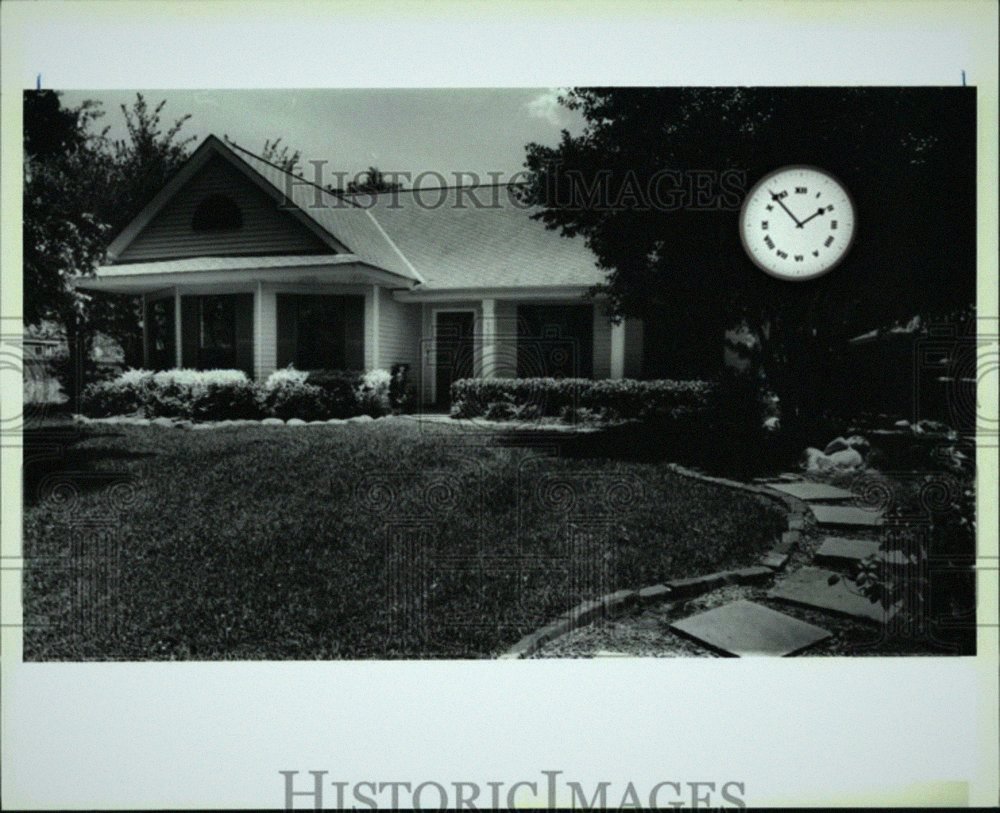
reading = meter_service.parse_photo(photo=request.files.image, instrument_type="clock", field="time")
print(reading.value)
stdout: 1:53
